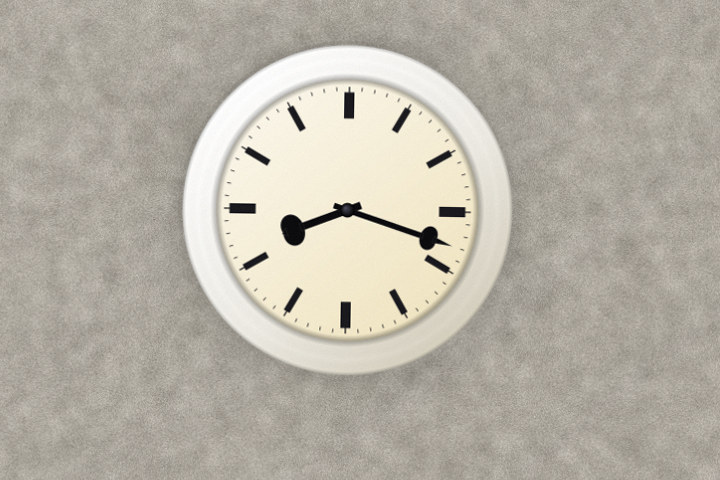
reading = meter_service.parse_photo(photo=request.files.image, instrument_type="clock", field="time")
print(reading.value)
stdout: 8:18
